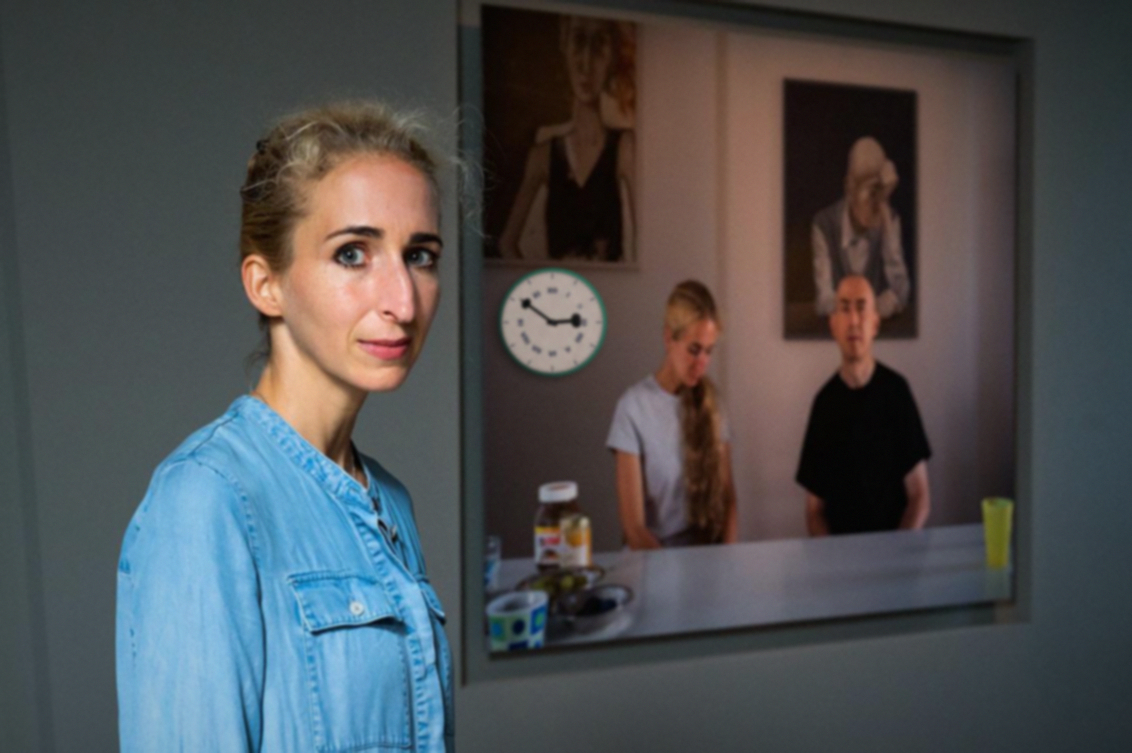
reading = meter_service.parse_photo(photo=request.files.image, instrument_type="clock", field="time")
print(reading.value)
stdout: 2:51
